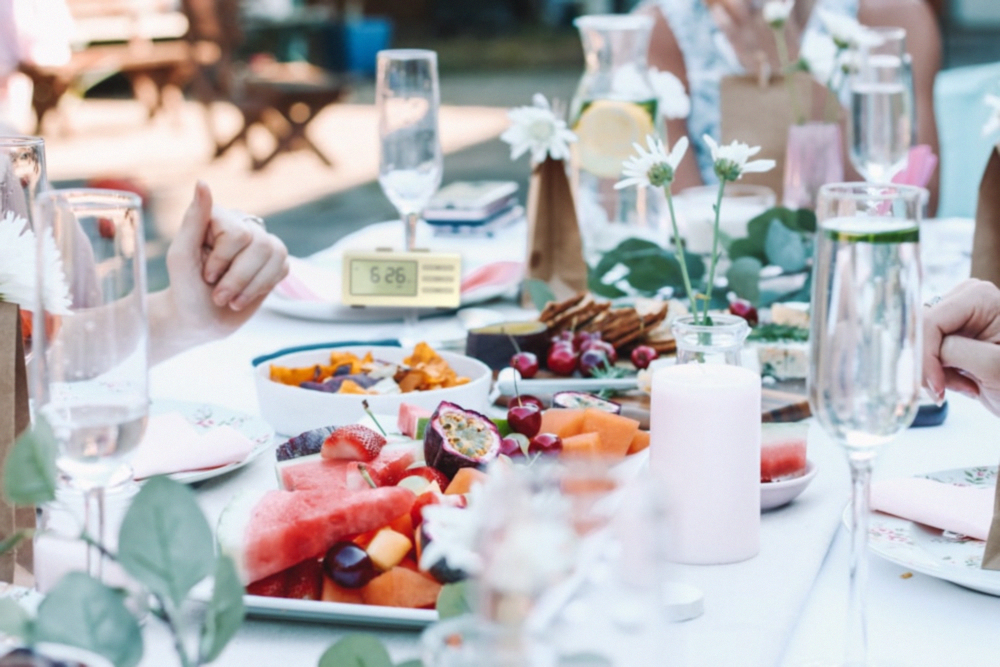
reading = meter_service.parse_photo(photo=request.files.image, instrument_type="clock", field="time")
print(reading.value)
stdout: 6:26
